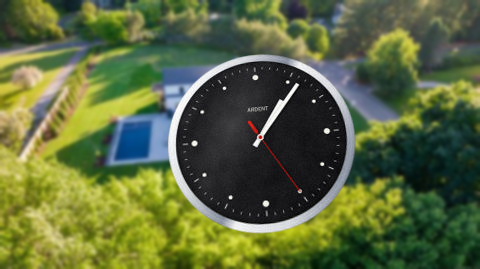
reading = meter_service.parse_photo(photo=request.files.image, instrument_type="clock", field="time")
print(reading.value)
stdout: 1:06:25
